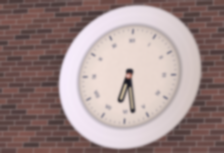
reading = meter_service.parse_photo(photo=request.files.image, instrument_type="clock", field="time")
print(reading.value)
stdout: 6:28
